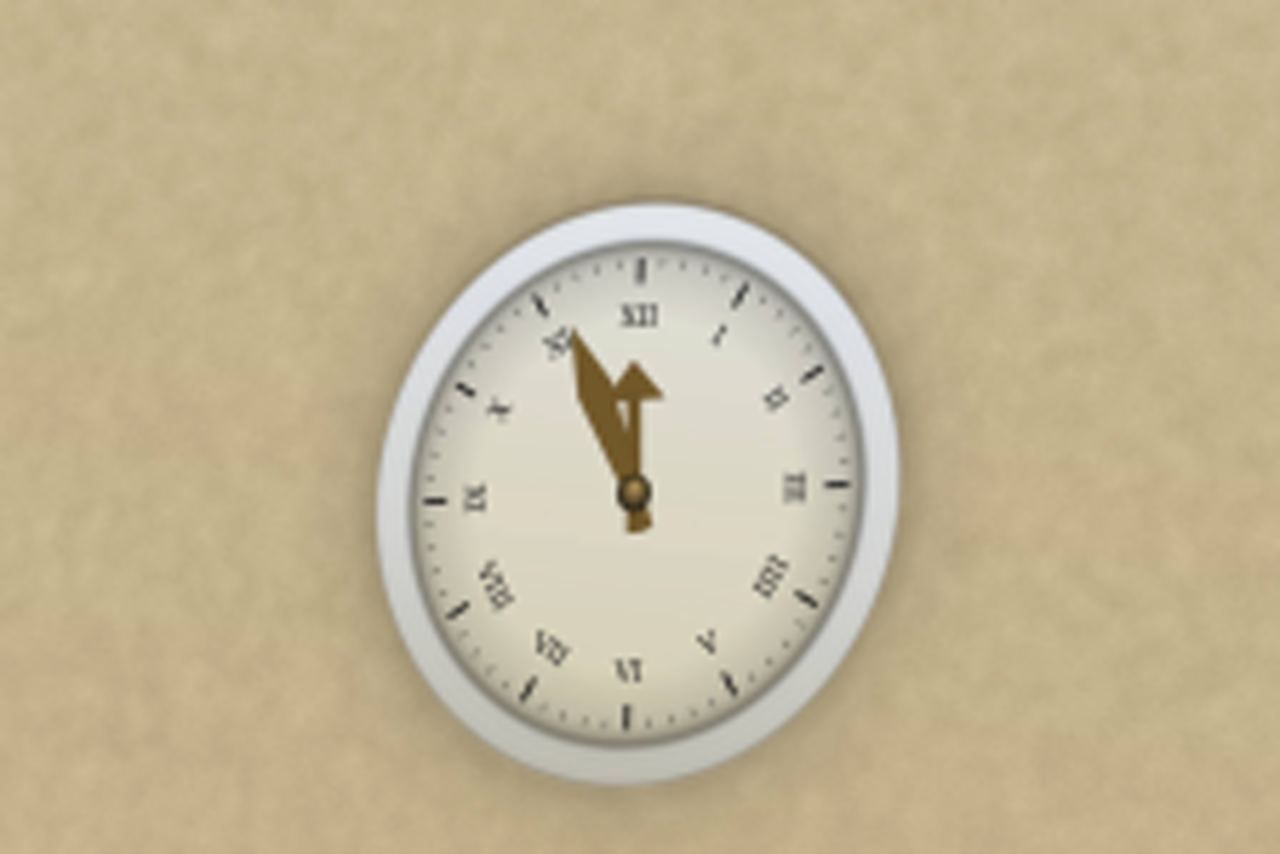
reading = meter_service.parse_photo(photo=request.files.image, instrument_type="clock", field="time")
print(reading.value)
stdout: 11:56
